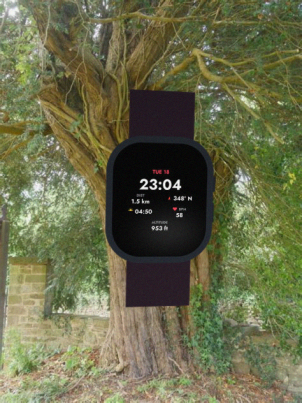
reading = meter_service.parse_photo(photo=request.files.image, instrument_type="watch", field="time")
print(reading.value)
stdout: 23:04
